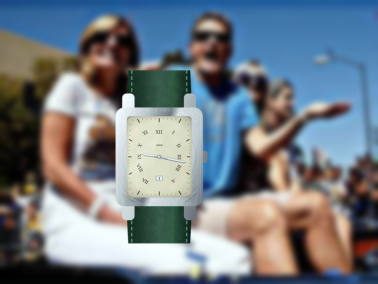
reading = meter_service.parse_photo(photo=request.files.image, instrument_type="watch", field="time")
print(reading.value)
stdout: 9:17
